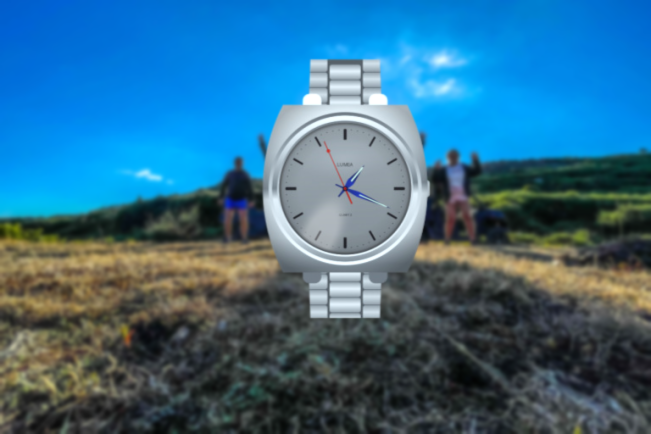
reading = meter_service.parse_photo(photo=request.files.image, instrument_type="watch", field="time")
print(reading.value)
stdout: 1:18:56
